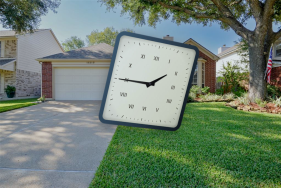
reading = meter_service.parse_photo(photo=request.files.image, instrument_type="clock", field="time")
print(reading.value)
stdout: 1:45
